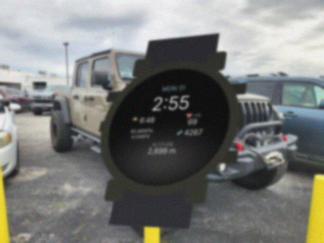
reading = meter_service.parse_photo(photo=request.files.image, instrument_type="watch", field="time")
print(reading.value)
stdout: 2:55
